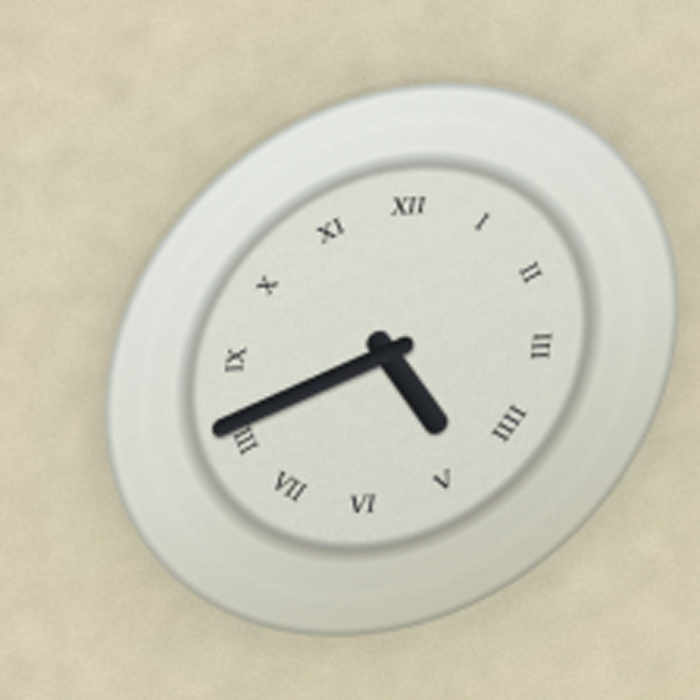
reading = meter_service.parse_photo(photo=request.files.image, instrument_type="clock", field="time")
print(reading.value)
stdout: 4:41
